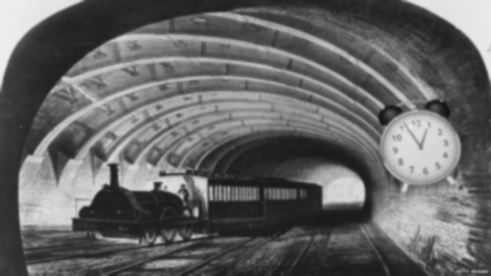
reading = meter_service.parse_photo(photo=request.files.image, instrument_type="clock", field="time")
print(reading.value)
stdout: 12:56
